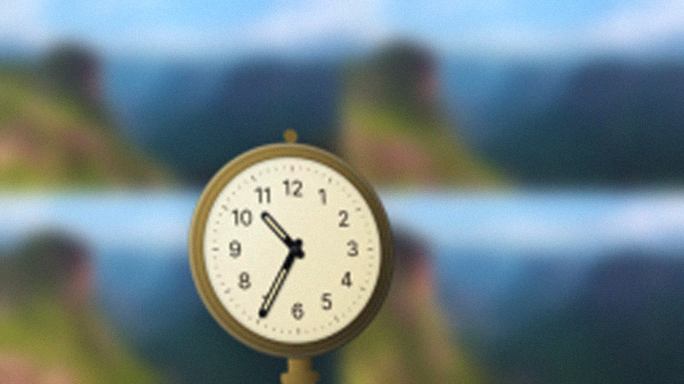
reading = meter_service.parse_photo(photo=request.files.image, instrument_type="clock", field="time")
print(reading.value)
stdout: 10:35
